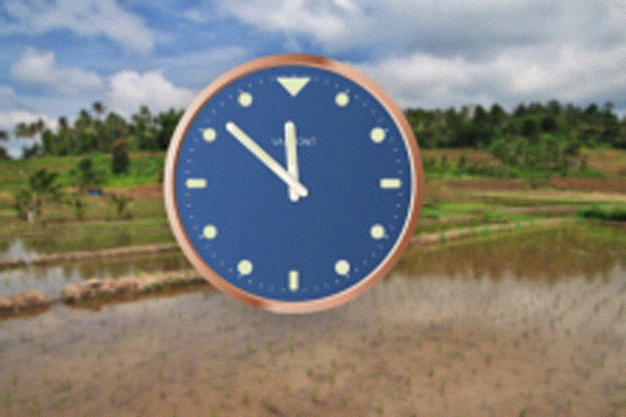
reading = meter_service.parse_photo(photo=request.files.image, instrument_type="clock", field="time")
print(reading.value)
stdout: 11:52
